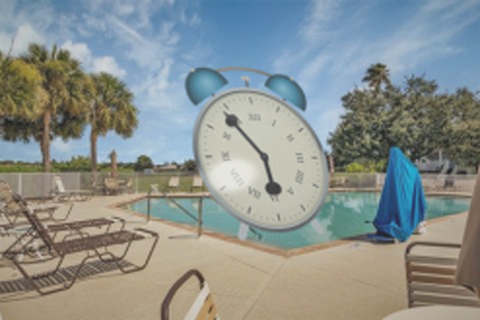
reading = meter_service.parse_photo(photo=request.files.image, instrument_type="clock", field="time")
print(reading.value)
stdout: 5:54
